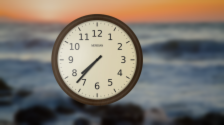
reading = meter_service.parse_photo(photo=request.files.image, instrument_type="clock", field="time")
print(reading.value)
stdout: 7:37
